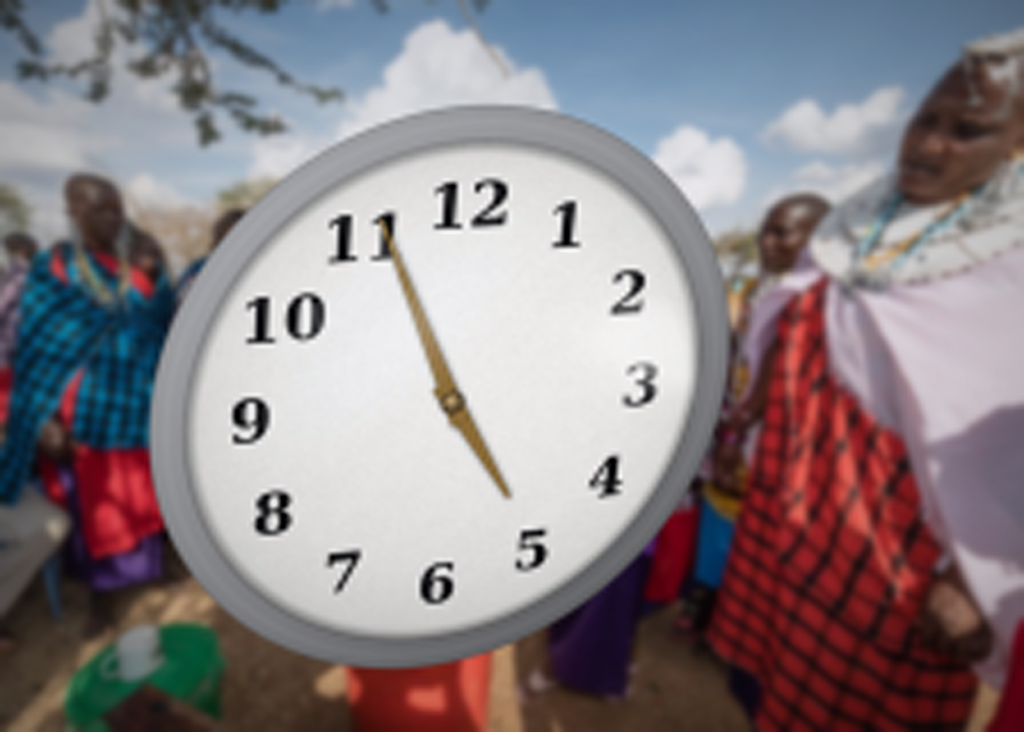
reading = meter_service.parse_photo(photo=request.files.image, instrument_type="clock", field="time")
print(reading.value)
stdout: 4:56
